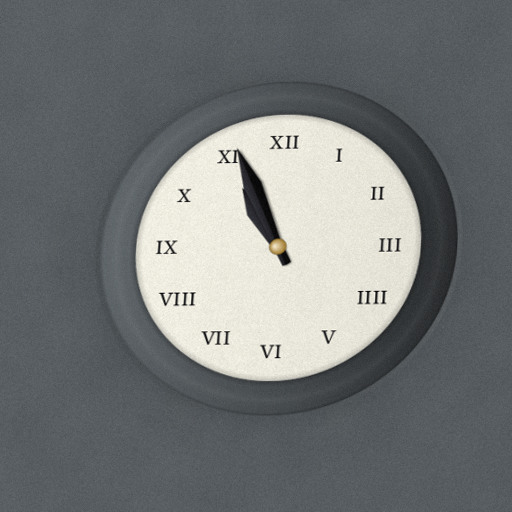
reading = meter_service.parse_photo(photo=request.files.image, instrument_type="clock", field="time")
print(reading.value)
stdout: 10:56
